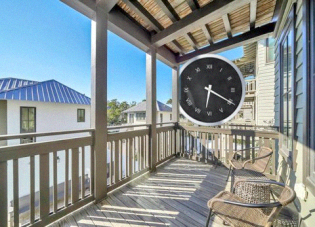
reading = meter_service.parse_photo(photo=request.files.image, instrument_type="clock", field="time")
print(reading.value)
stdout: 6:20
